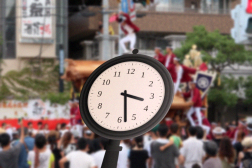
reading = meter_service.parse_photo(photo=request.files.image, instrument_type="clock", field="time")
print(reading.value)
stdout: 3:28
